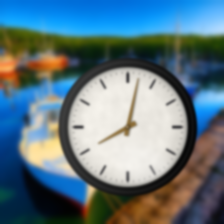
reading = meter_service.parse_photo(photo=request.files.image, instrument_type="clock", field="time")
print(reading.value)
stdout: 8:02
